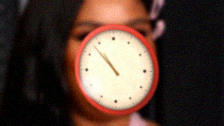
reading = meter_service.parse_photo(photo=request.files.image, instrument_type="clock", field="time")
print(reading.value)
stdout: 10:53
